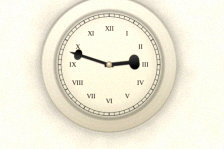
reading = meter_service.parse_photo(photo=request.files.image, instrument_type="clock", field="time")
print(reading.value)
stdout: 2:48
